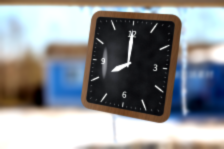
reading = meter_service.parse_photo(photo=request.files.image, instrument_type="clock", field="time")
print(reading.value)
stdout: 8:00
